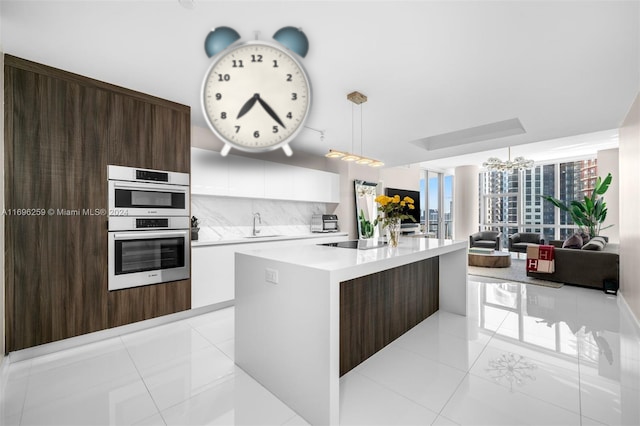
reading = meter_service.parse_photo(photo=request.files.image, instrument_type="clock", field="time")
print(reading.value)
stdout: 7:23
